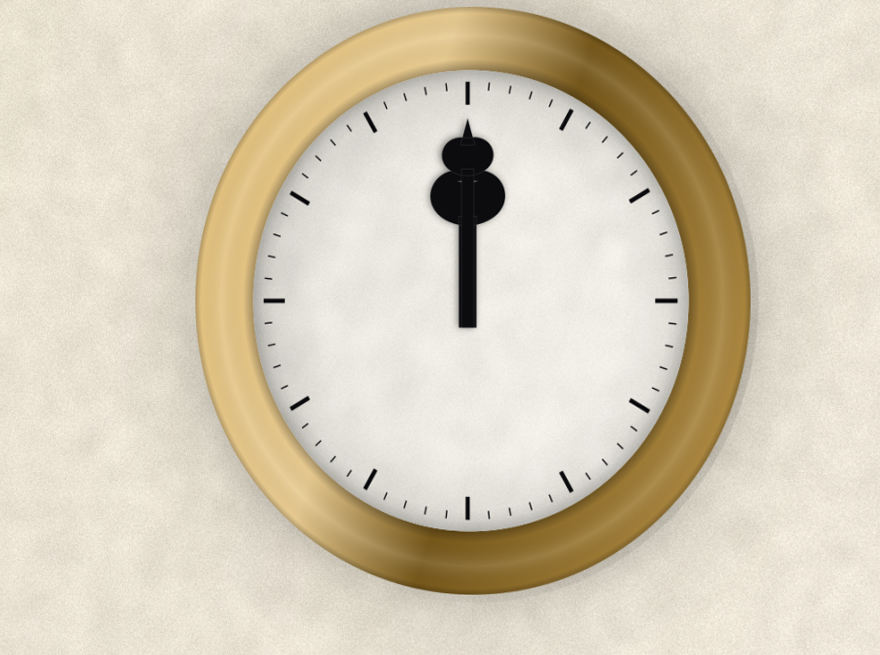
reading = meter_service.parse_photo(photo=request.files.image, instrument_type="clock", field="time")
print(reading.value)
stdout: 12:00
